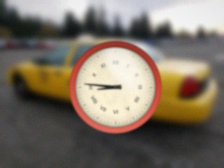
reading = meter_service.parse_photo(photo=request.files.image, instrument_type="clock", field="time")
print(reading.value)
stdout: 8:46
